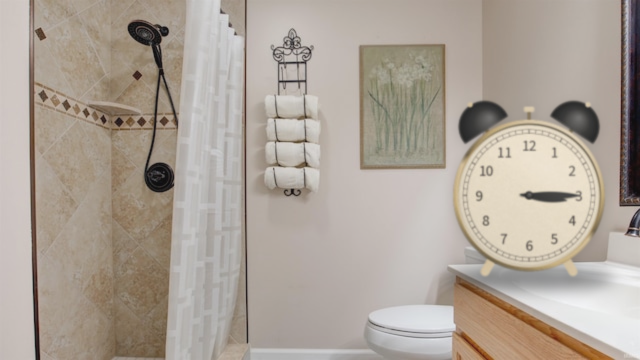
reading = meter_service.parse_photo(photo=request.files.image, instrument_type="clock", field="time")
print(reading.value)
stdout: 3:15
